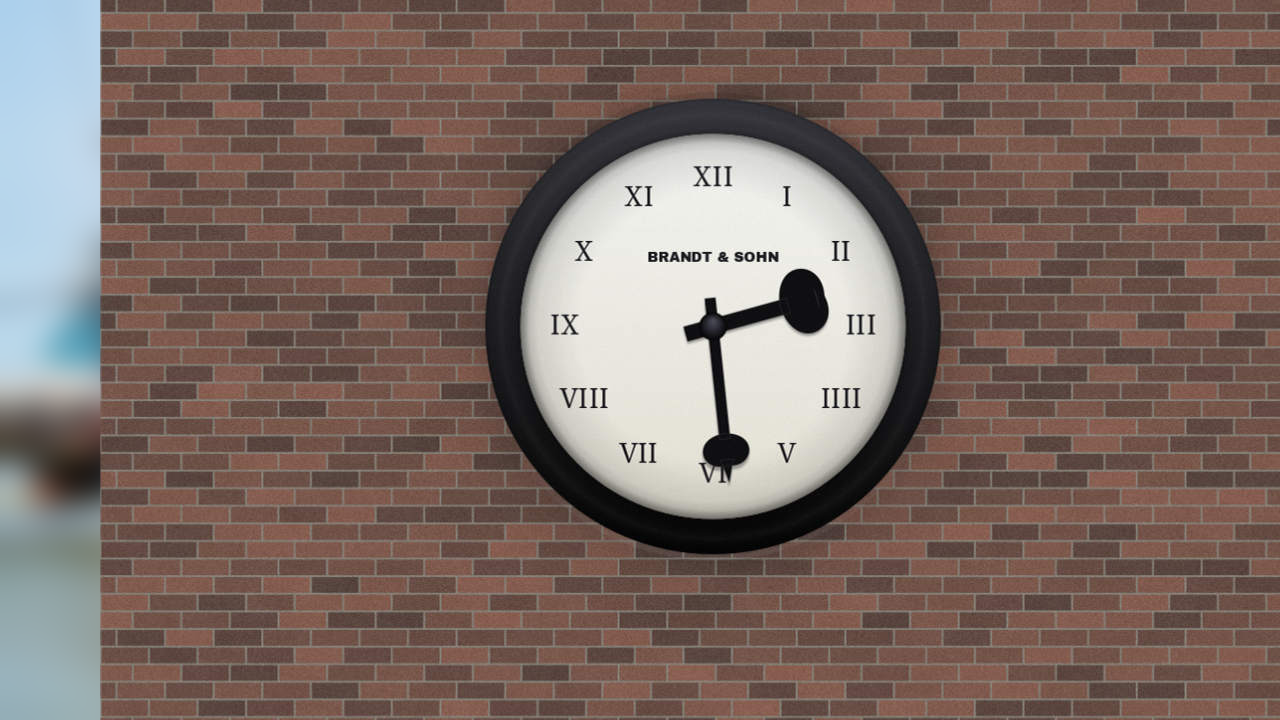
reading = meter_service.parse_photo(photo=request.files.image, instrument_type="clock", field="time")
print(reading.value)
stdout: 2:29
